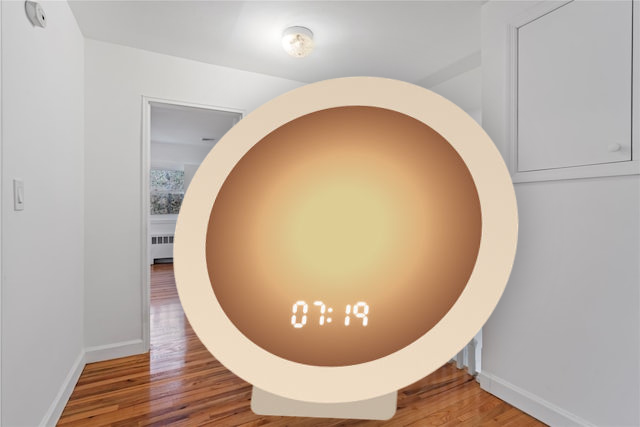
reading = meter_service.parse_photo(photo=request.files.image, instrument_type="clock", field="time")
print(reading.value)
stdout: 7:19
